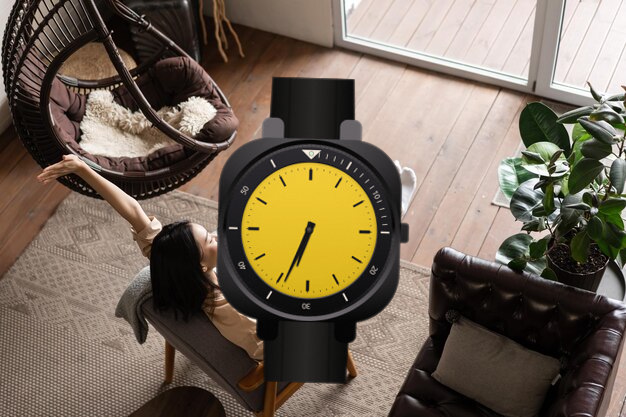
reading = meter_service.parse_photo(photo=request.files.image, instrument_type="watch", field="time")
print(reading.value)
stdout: 6:34
